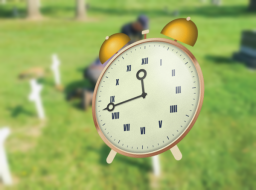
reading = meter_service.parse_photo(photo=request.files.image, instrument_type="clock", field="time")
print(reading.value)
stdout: 11:43
